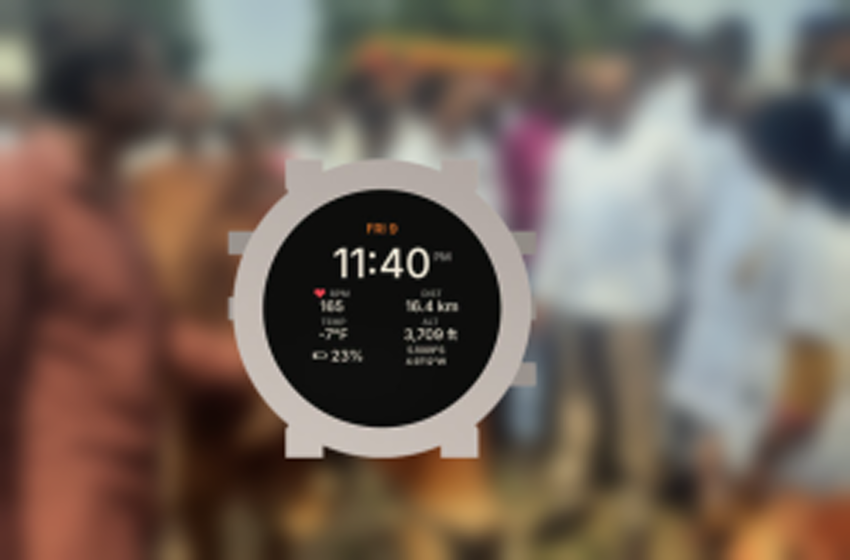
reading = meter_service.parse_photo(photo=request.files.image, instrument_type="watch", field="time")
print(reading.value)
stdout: 11:40
